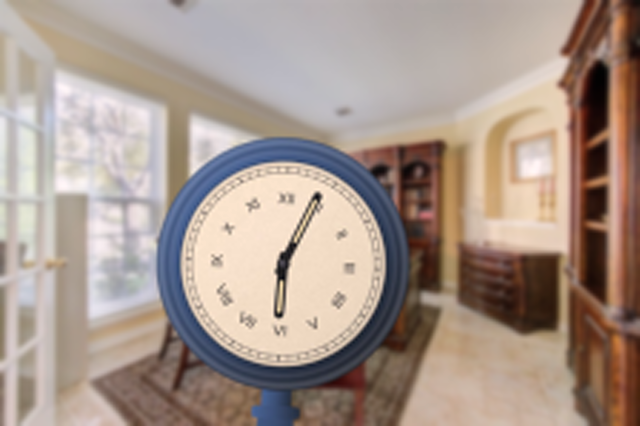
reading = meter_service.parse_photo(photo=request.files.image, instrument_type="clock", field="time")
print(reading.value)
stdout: 6:04
